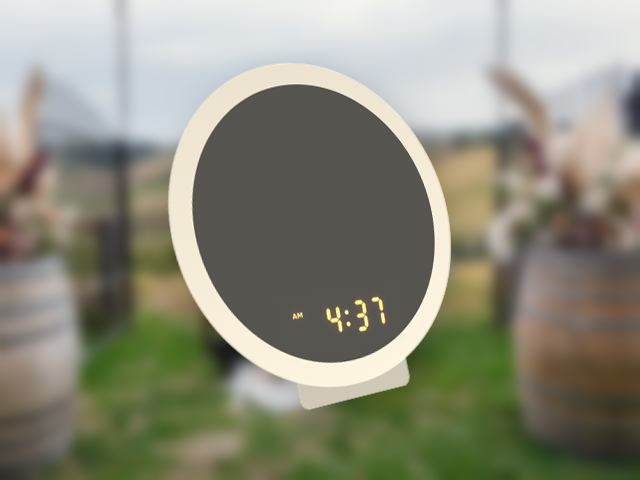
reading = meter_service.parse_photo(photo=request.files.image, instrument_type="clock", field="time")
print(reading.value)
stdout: 4:37
